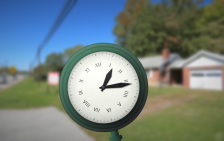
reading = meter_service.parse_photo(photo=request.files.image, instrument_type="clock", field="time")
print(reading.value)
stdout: 1:16
